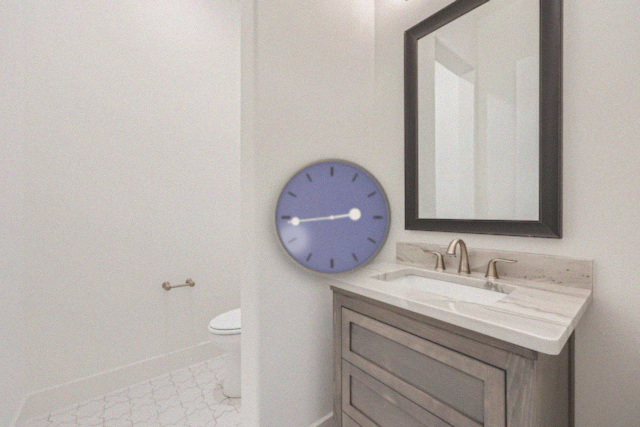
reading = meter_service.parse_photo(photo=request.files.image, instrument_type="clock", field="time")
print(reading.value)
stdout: 2:44
